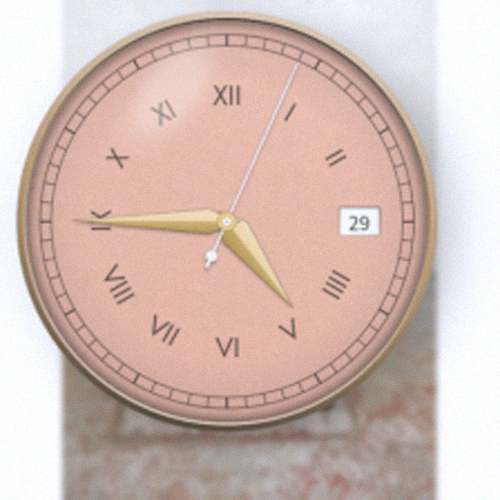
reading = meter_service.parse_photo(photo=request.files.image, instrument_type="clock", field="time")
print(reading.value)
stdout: 4:45:04
